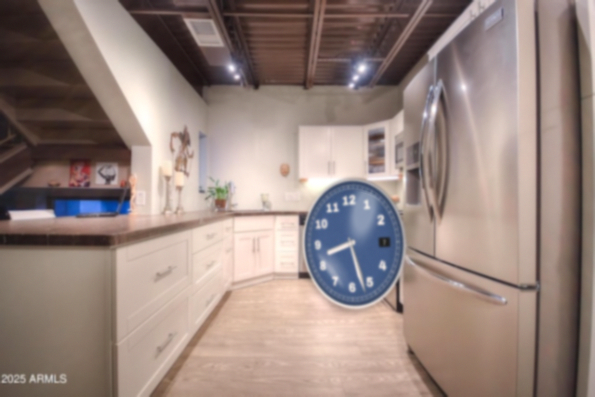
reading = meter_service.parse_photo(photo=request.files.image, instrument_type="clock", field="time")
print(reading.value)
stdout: 8:27
